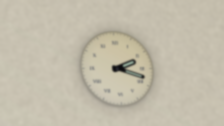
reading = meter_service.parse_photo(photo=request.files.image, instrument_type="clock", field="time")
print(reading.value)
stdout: 2:18
